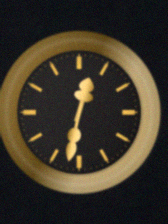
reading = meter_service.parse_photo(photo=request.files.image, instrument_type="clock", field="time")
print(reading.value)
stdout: 12:32
